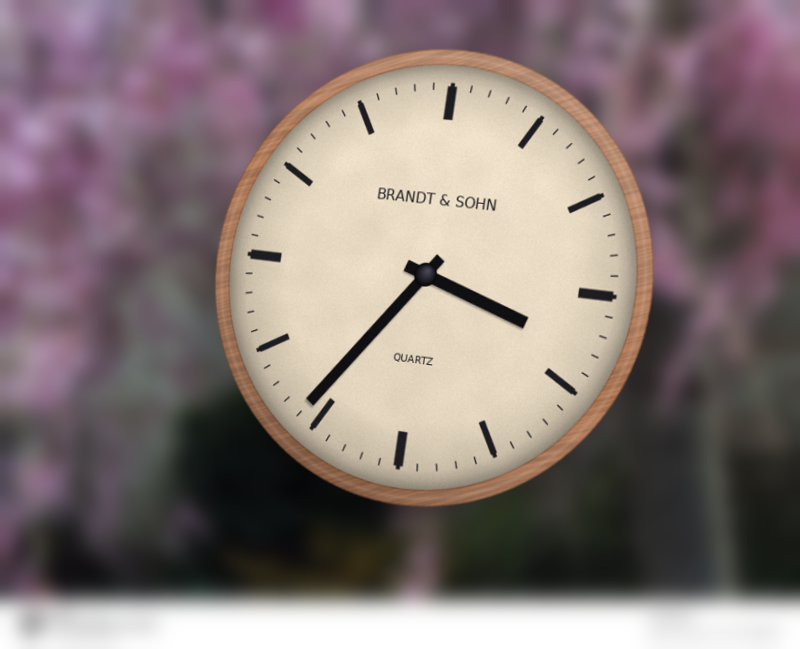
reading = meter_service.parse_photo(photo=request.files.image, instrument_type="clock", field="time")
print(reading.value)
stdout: 3:36
